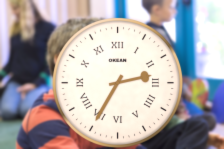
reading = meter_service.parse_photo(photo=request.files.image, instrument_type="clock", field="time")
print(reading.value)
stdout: 2:35
